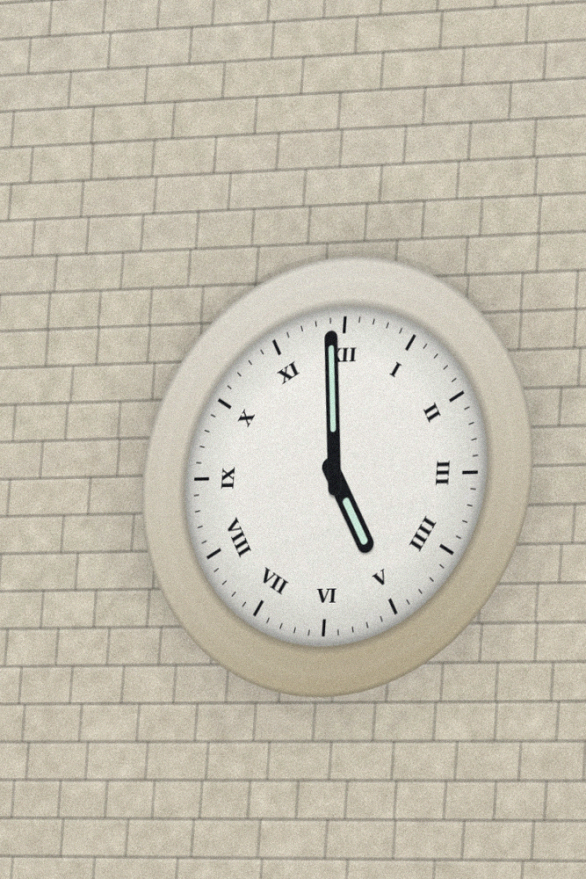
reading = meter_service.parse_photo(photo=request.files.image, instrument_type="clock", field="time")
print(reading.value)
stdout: 4:59
